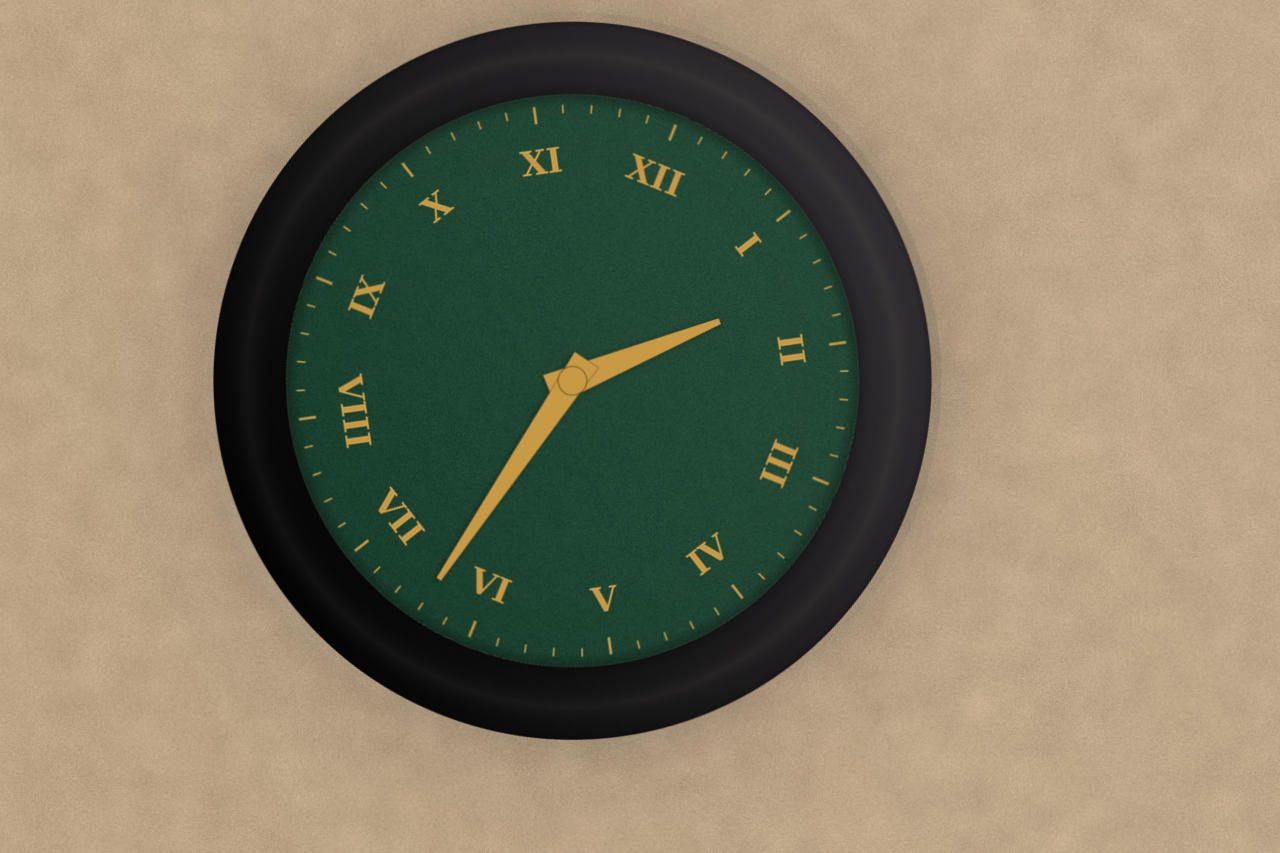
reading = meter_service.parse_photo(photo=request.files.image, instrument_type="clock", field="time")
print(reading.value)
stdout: 1:32
